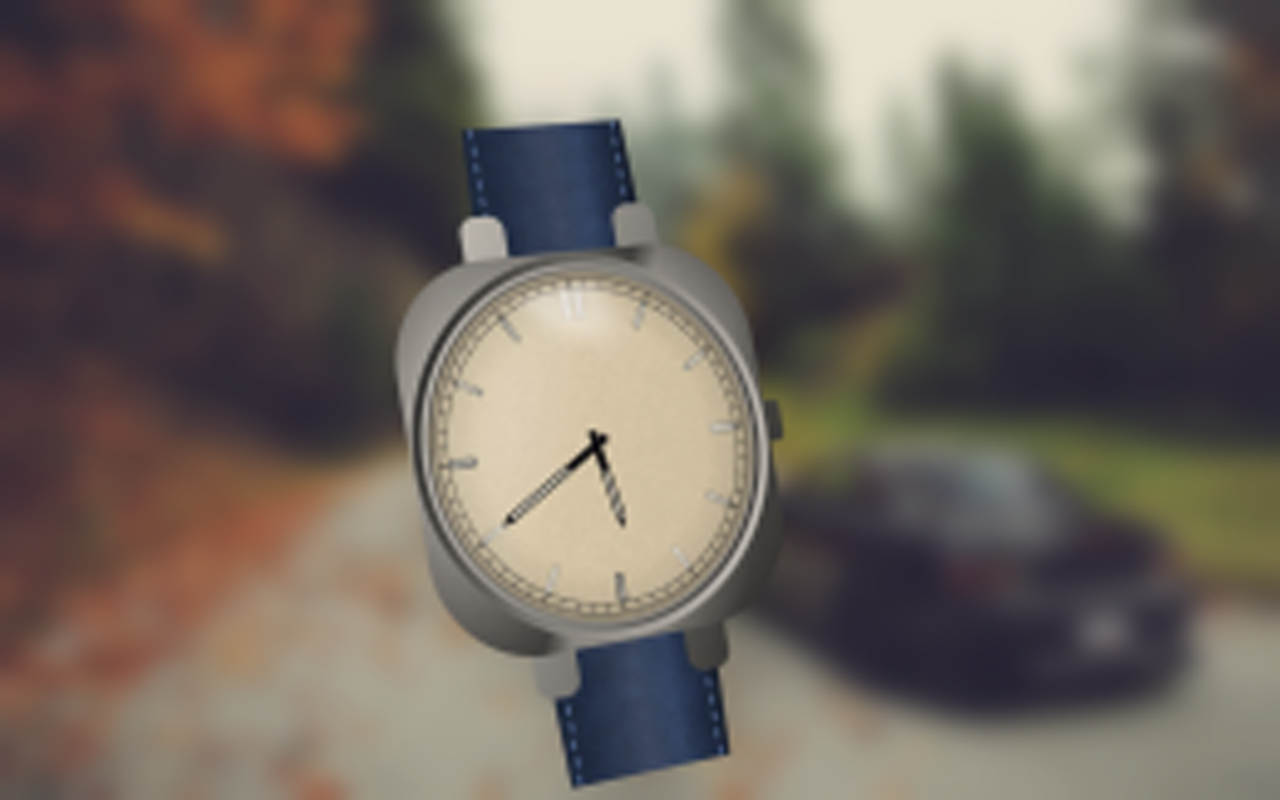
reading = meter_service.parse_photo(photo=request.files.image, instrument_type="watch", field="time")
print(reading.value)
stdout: 5:40
